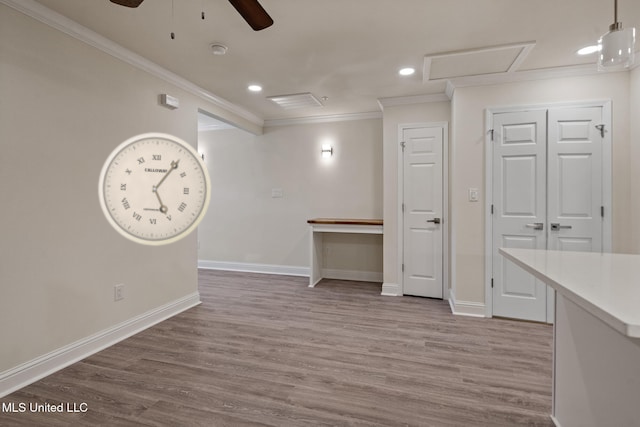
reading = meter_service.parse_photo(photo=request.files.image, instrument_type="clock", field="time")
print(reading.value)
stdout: 5:06
